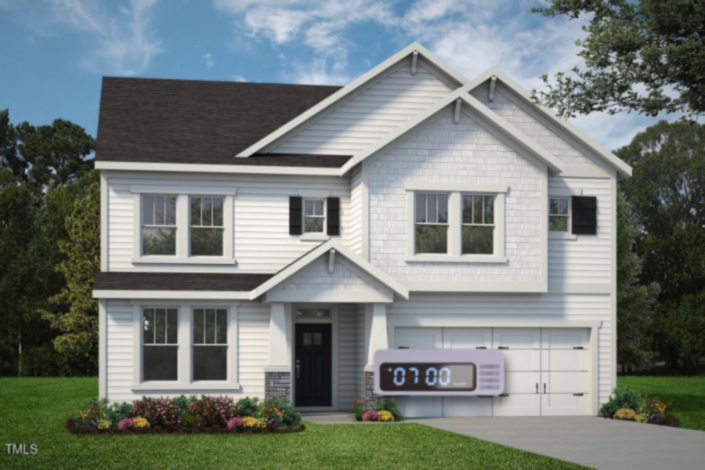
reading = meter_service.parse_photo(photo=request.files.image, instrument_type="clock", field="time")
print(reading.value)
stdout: 7:00
